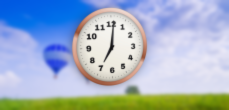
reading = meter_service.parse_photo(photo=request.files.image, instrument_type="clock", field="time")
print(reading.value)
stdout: 7:01
